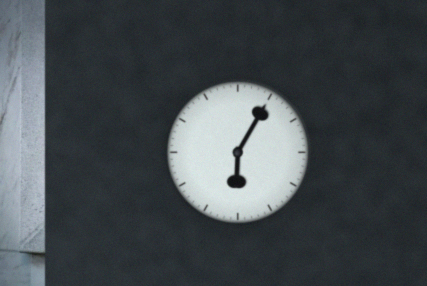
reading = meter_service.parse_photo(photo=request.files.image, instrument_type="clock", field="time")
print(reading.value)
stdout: 6:05
